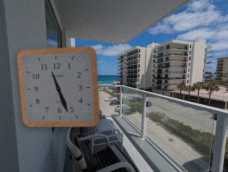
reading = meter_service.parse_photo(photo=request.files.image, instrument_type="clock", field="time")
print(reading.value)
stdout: 11:27
